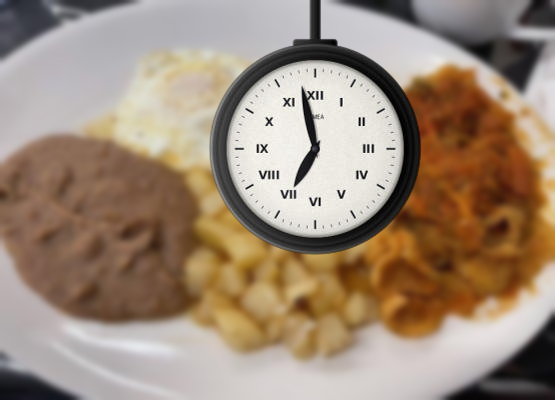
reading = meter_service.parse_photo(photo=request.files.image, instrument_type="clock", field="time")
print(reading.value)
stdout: 6:58
